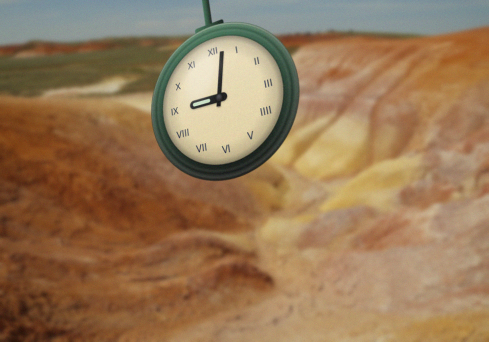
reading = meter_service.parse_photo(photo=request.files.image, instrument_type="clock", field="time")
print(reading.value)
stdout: 9:02
